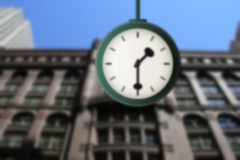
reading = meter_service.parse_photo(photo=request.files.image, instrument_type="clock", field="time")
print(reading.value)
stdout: 1:30
